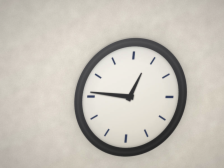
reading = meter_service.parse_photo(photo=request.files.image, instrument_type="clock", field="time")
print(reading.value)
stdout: 12:46
